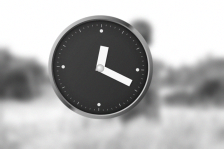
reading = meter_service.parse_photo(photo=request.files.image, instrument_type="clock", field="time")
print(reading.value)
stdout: 12:19
